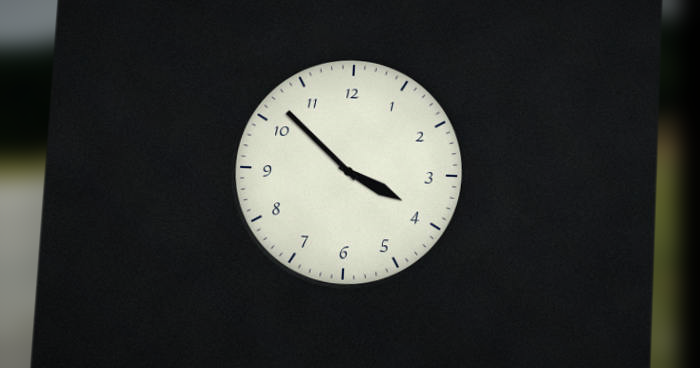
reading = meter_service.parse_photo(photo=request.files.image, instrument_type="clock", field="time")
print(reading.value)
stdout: 3:52
